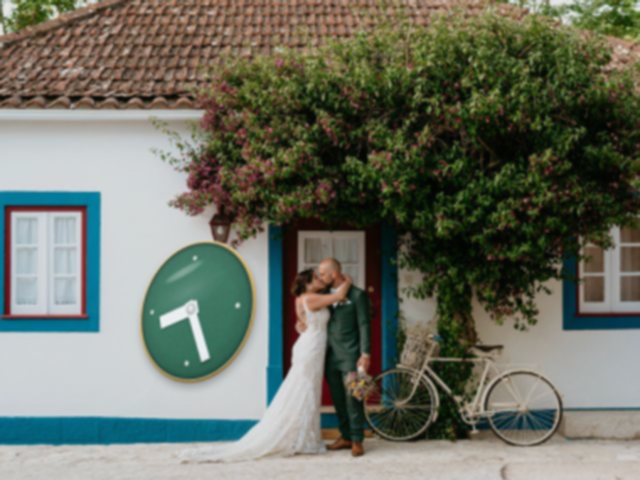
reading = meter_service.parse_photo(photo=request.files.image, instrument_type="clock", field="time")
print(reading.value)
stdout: 8:26
